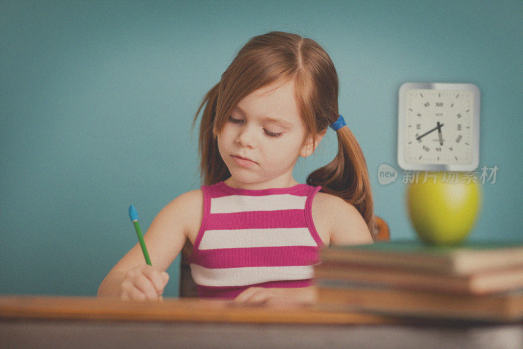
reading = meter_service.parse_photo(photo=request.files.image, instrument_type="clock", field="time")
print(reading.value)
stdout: 5:40
